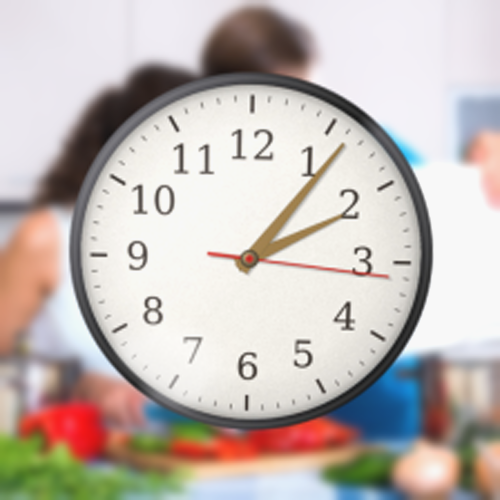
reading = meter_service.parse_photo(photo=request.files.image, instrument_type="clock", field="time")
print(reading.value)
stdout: 2:06:16
